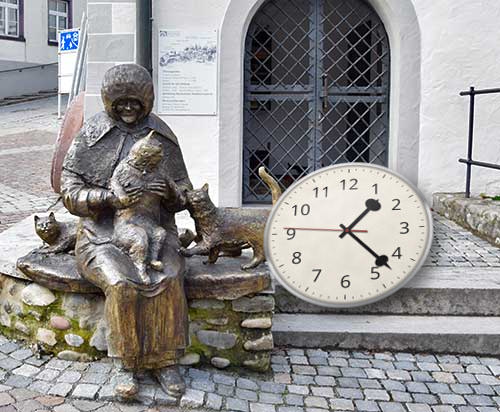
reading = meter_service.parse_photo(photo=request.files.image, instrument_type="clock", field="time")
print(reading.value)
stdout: 1:22:46
